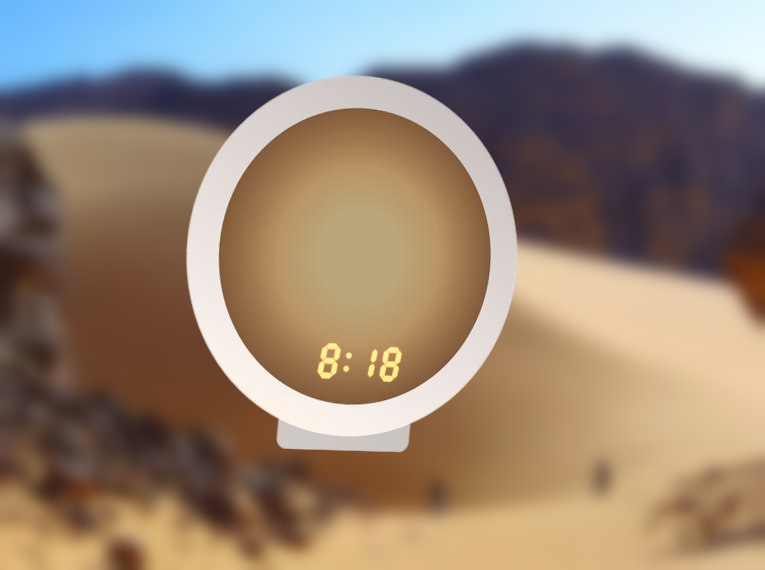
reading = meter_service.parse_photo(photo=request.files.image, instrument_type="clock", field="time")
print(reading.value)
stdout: 8:18
